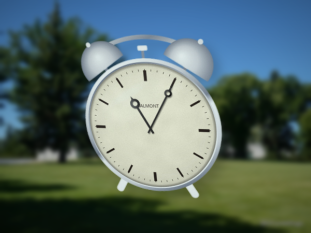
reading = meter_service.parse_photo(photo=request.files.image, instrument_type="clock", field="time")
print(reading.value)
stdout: 11:05
